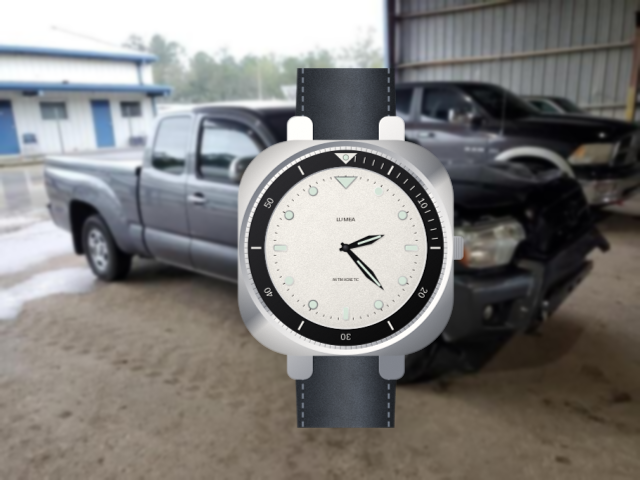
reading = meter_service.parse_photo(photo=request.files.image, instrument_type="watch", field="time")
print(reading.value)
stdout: 2:23
